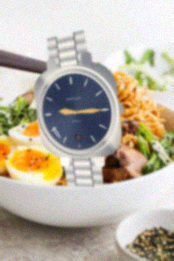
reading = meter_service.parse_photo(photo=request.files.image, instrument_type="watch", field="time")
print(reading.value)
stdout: 9:15
